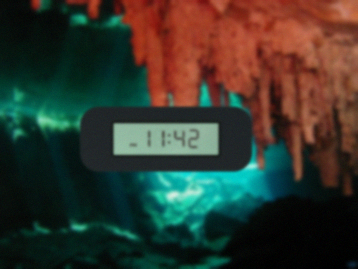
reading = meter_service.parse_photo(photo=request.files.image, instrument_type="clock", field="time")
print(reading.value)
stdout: 11:42
